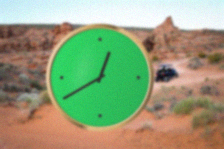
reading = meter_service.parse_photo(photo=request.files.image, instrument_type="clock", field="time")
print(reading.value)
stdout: 12:40
